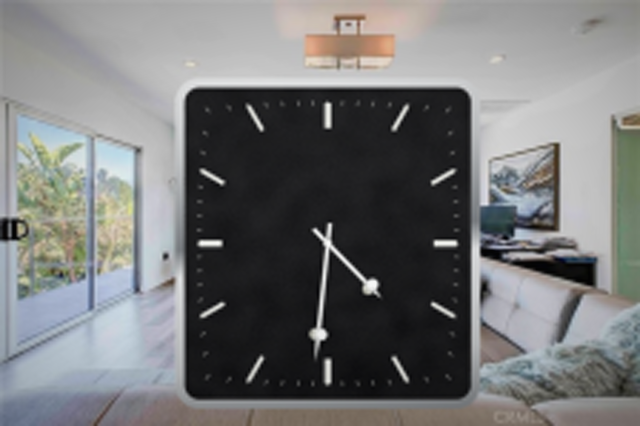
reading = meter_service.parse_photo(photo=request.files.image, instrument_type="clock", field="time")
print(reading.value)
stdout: 4:31
